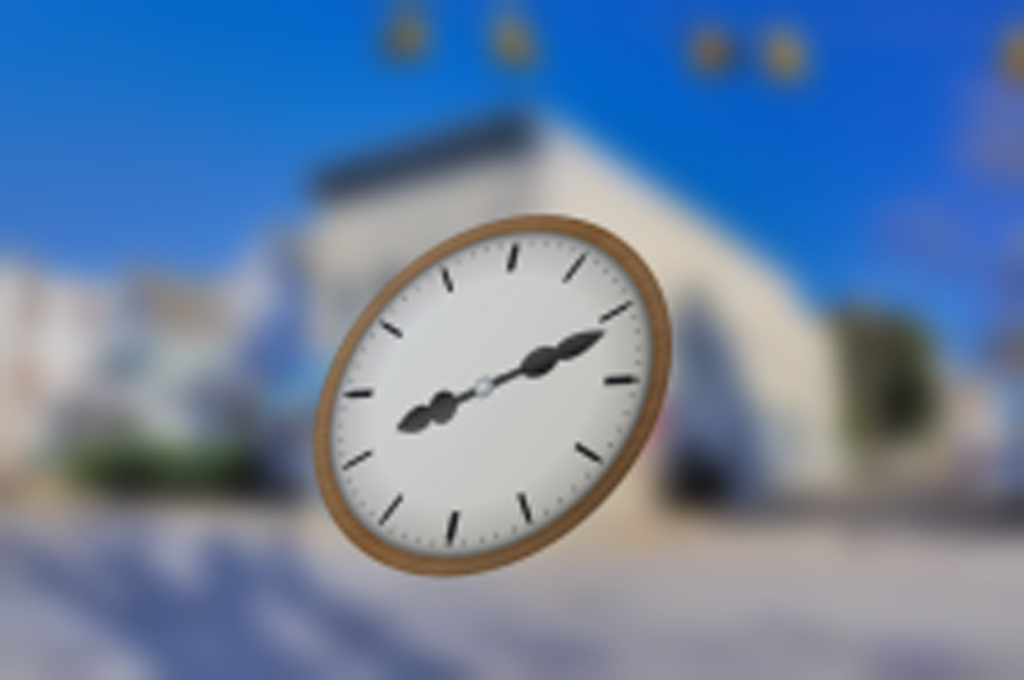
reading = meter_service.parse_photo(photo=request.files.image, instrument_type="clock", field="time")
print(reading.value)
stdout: 8:11
